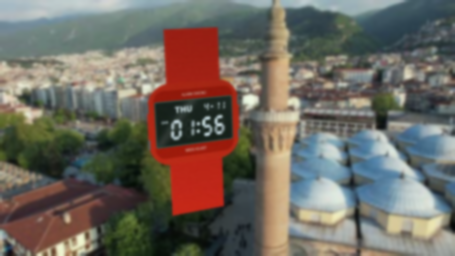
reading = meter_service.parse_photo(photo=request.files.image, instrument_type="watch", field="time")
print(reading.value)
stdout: 1:56
